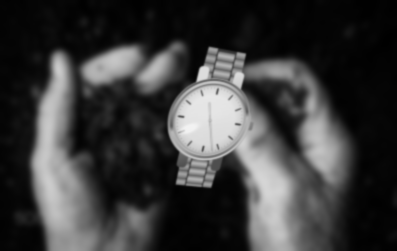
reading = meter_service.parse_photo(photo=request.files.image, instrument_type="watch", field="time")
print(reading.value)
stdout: 11:27
